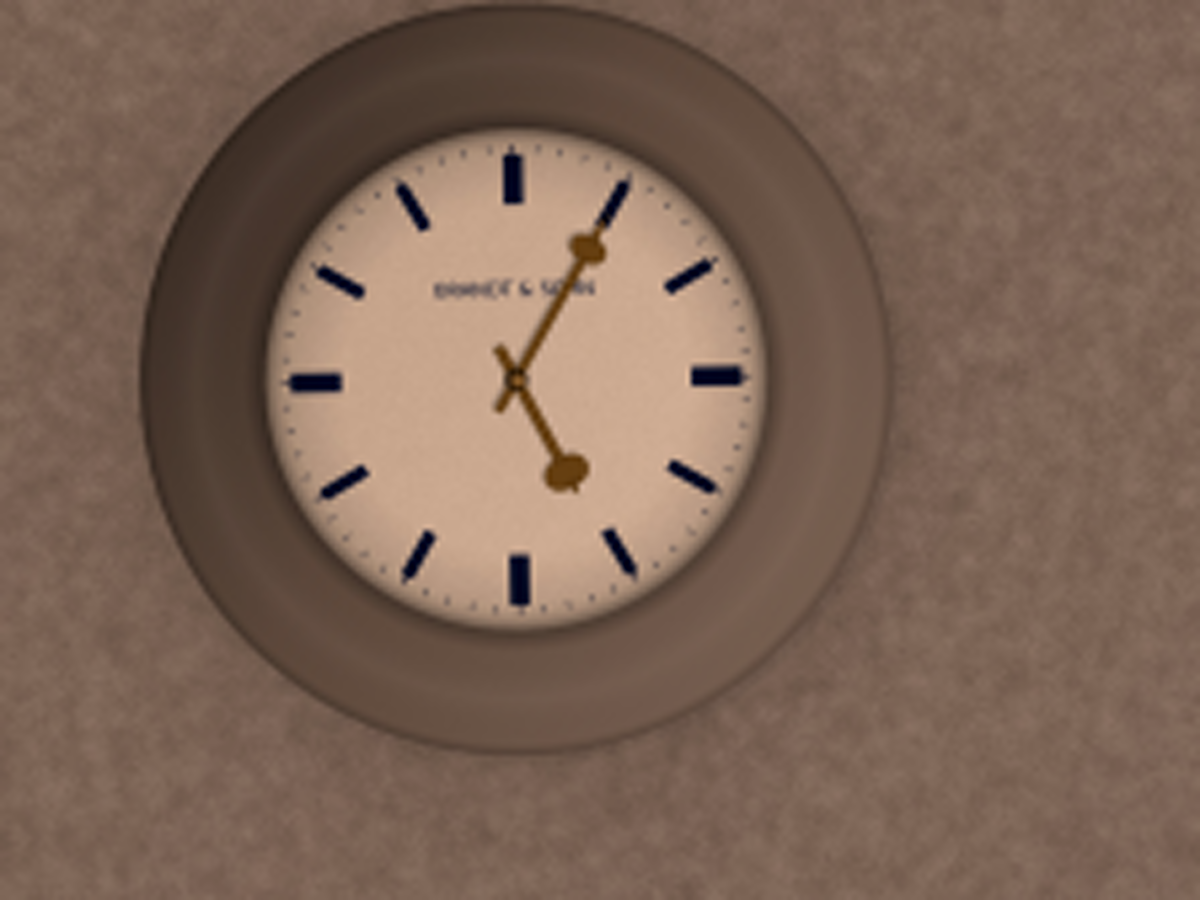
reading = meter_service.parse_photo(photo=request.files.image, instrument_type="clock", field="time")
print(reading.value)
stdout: 5:05
